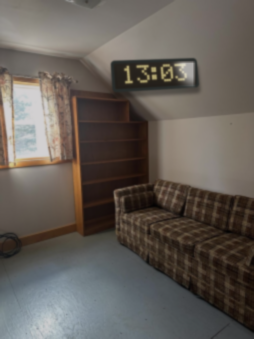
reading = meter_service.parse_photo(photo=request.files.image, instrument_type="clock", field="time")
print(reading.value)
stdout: 13:03
